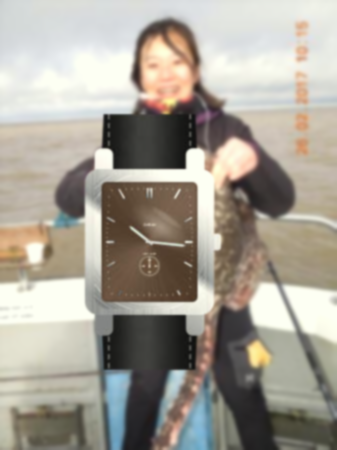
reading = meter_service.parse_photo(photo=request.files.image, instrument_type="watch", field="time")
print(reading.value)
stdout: 10:16
